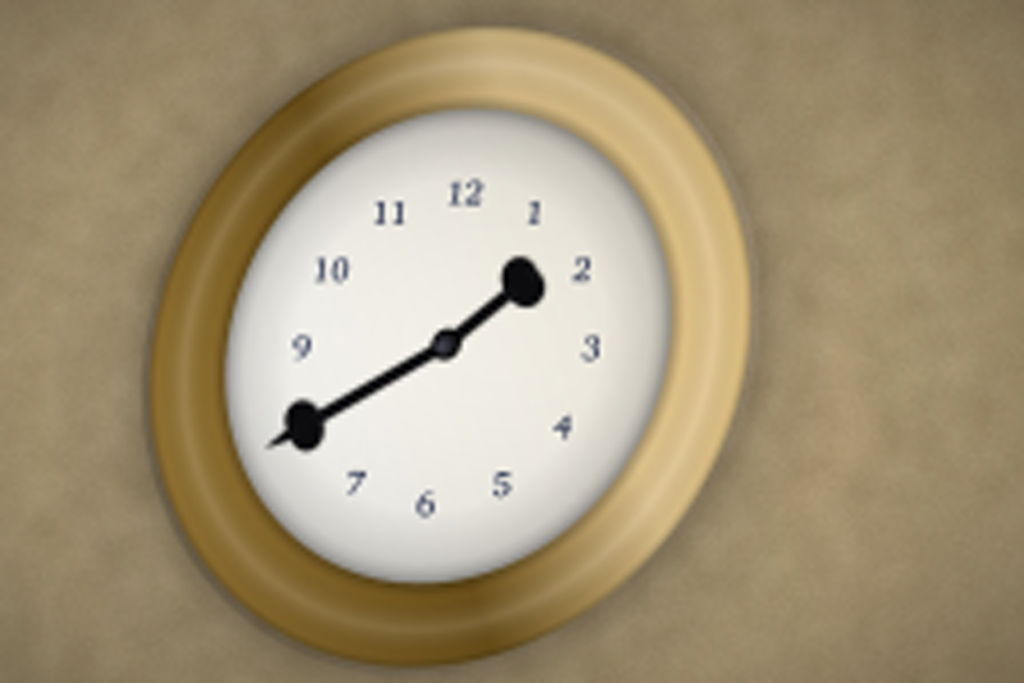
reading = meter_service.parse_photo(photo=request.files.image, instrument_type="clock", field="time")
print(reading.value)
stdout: 1:40
